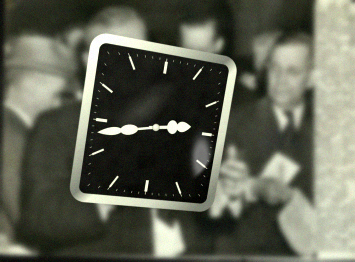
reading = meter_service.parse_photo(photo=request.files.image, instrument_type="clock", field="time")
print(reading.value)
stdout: 2:43
